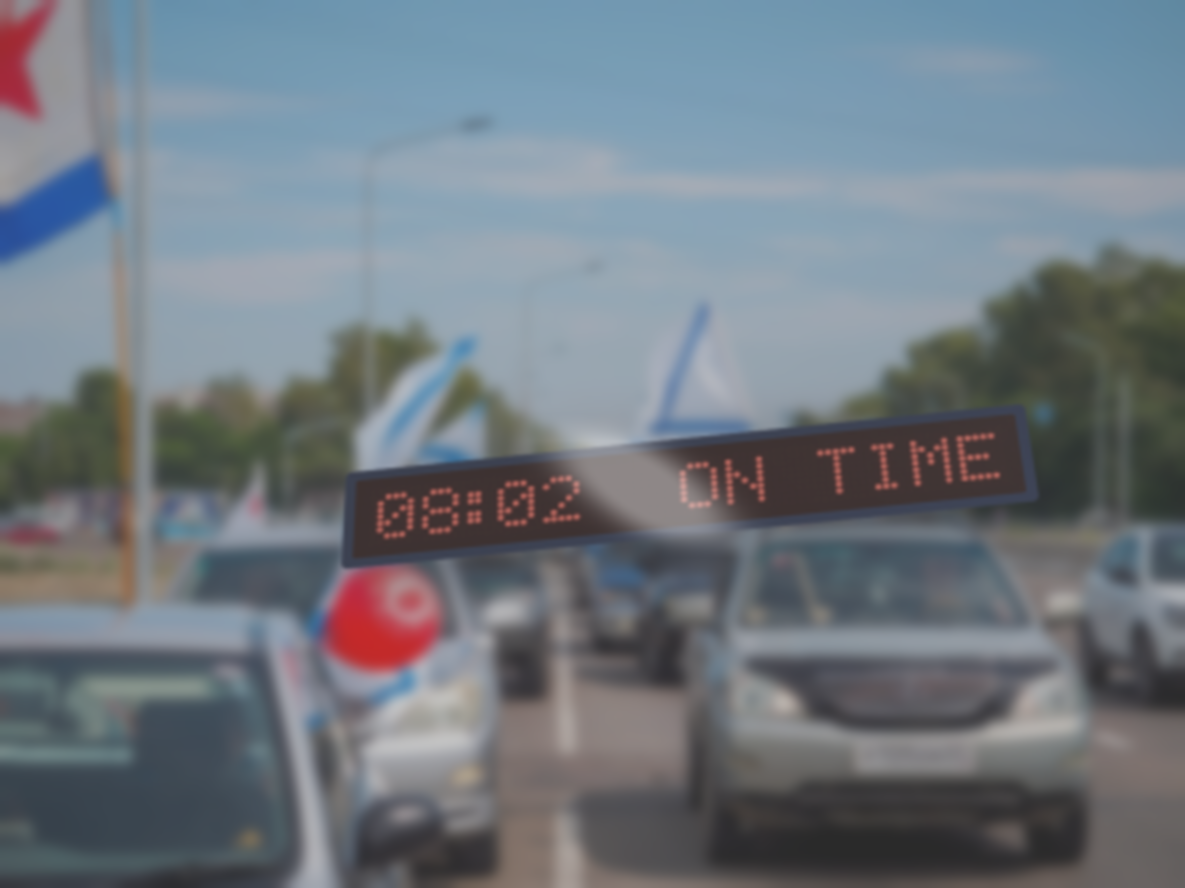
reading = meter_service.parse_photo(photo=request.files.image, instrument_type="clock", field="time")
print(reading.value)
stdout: 8:02
